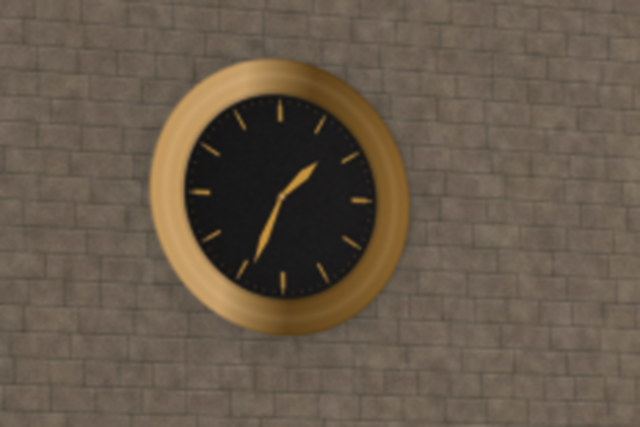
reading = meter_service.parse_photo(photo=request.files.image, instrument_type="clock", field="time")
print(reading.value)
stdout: 1:34
